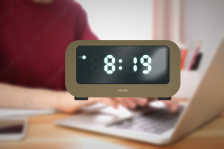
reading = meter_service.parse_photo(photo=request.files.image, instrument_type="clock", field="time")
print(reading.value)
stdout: 8:19
